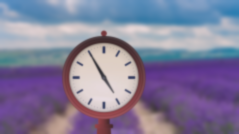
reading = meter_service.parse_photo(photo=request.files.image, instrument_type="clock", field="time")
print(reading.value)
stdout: 4:55
